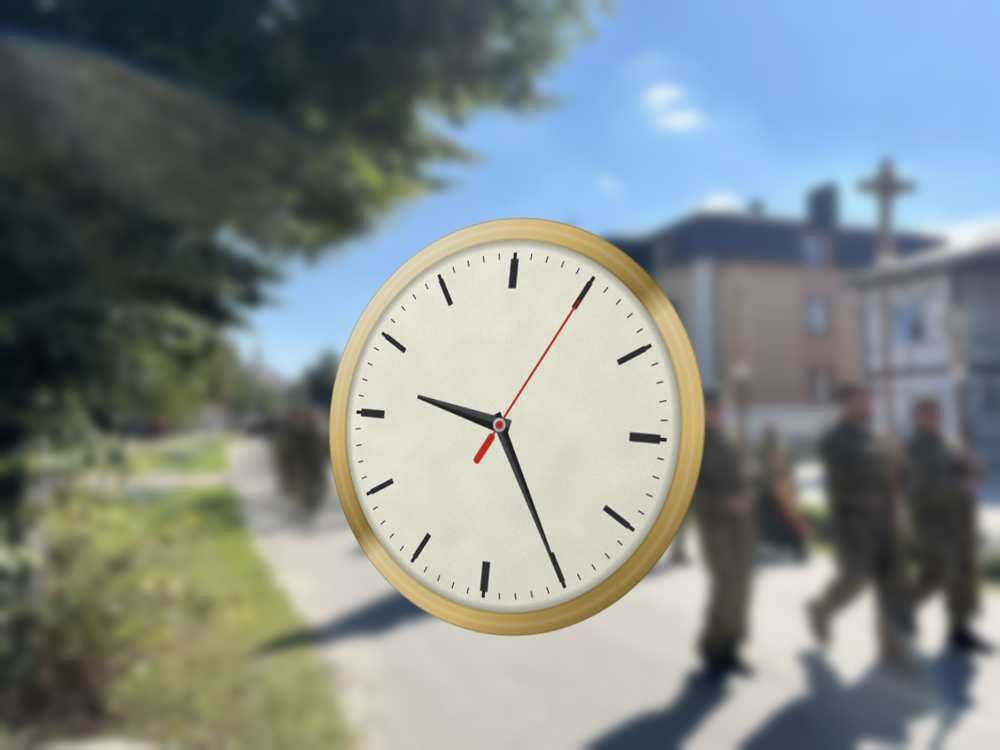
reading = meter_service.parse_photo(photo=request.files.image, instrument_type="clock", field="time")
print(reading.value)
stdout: 9:25:05
